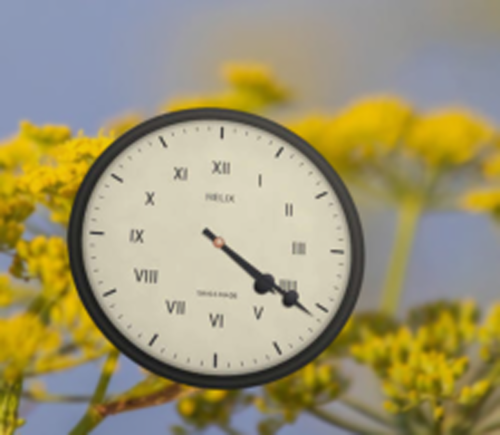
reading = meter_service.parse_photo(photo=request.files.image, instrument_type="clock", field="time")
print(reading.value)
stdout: 4:21
